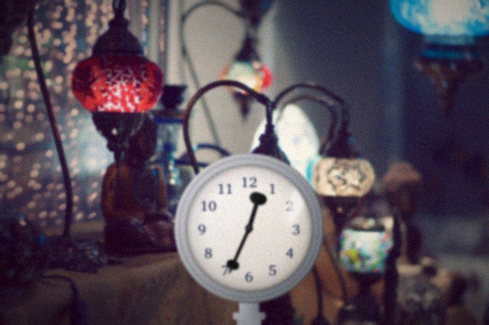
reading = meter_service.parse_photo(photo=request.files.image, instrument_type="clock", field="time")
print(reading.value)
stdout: 12:34
